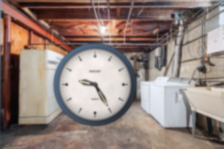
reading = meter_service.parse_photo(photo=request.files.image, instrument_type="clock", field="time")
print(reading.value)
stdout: 9:25
